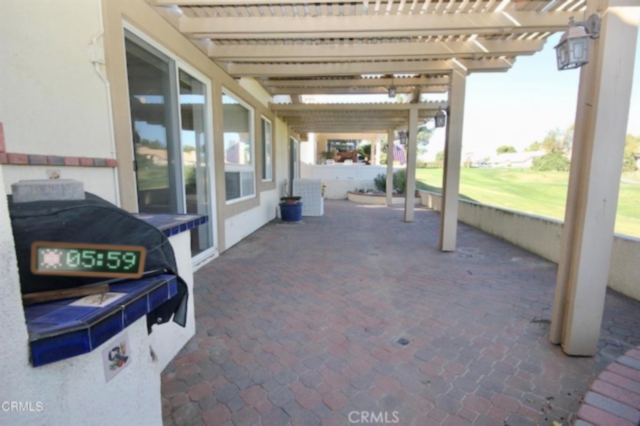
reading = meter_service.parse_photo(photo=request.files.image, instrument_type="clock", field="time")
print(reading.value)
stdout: 5:59
